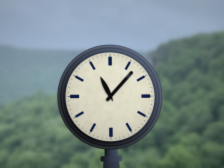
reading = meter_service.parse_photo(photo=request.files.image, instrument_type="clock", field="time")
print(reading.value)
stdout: 11:07
